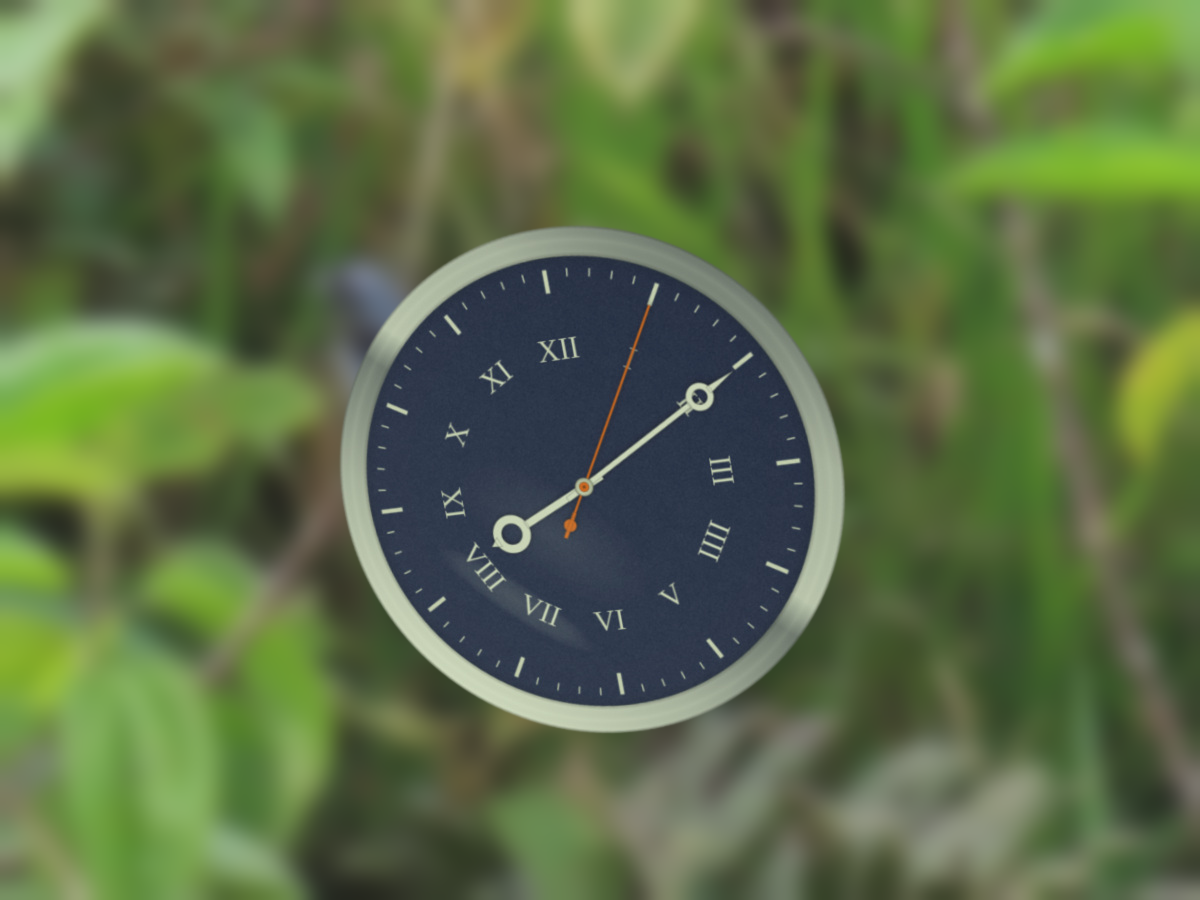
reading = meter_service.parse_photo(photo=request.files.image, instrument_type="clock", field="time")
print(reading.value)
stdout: 8:10:05
